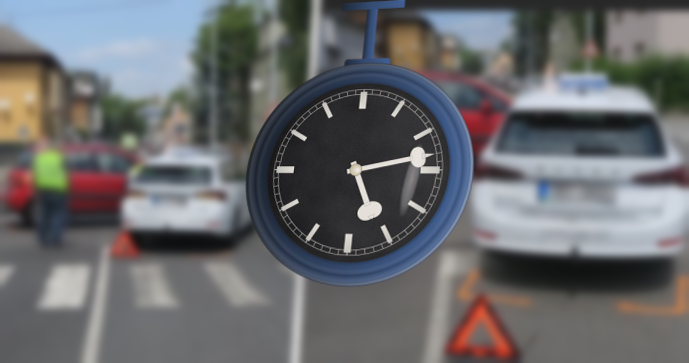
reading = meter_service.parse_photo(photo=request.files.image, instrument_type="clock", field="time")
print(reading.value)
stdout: 5:13
